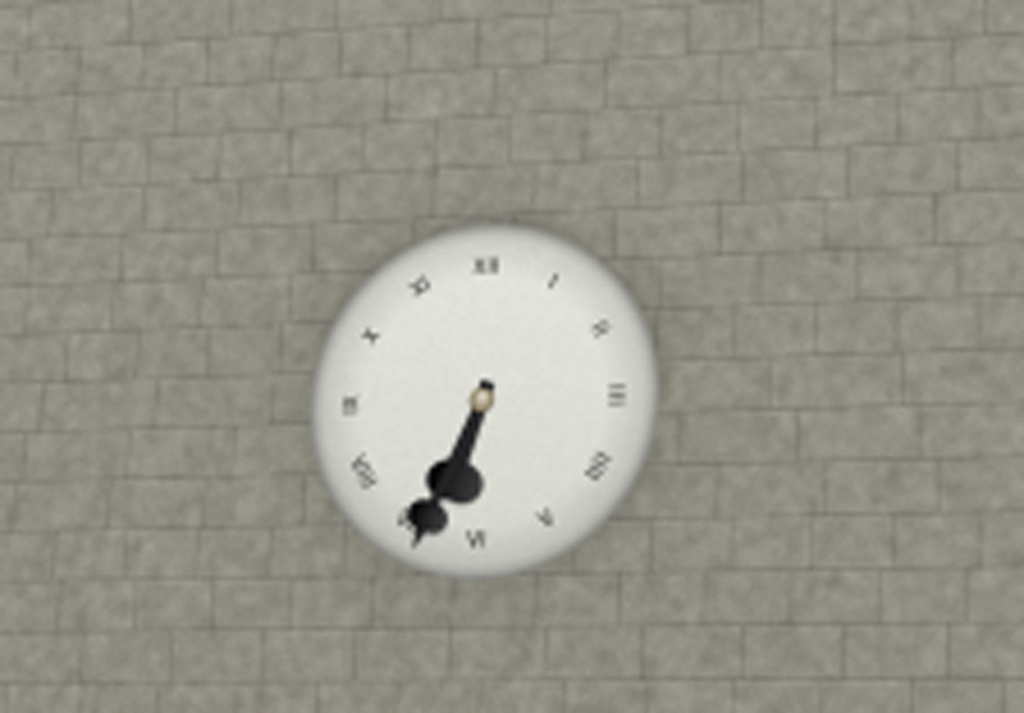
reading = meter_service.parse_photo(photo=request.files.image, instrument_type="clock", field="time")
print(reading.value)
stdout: 6:34
